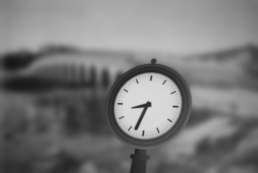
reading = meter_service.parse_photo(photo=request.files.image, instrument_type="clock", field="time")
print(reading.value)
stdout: 8:33
